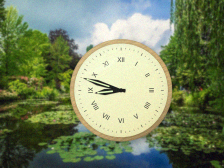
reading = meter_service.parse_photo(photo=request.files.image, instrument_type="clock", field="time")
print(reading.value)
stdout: 8:48
